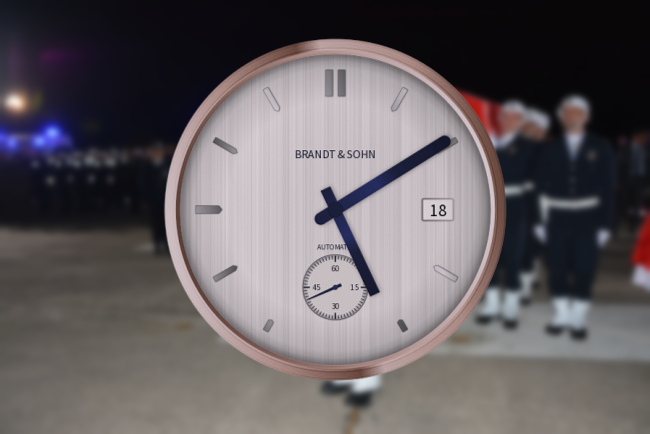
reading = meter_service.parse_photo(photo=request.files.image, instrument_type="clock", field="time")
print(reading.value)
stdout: 5:09:41
